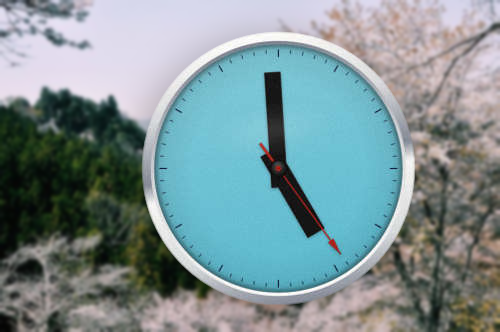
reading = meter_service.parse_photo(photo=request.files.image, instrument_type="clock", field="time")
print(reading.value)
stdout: 4:59:24
